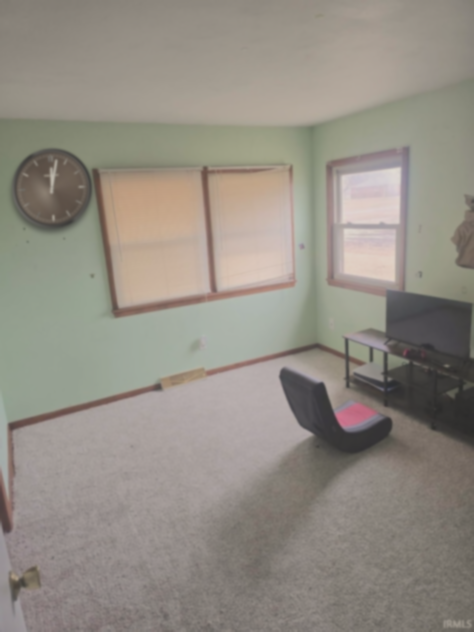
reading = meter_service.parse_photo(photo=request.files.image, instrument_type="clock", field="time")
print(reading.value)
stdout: 12:02
